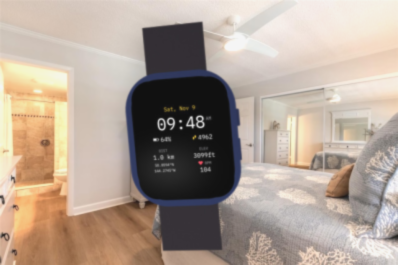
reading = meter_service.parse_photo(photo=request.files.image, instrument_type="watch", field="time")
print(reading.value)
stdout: 9:48
